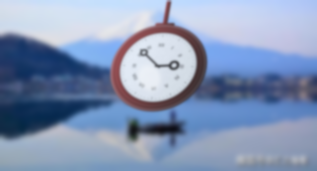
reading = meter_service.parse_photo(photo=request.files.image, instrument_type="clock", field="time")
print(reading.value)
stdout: 2:52
